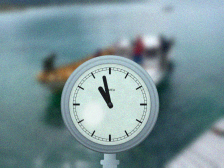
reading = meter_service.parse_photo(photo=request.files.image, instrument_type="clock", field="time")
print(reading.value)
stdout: 10:58
